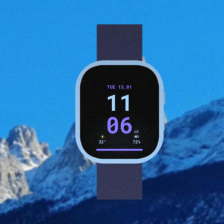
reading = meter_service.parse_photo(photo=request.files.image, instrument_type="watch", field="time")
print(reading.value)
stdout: 11:06
